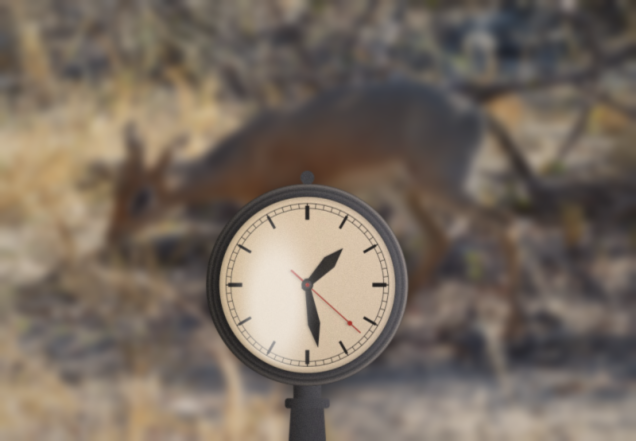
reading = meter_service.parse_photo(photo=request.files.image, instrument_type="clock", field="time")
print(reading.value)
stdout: 1:28:22
